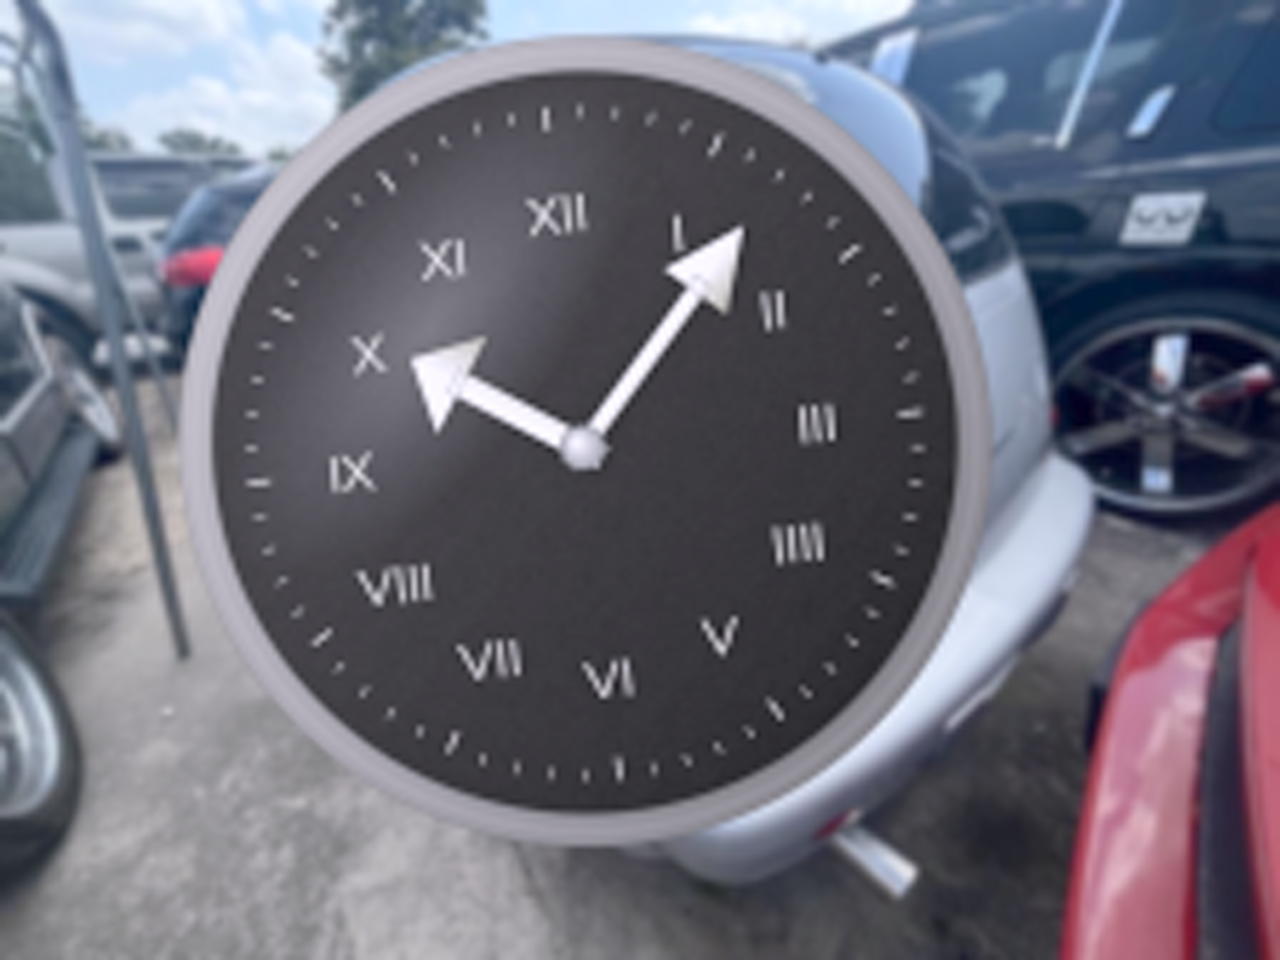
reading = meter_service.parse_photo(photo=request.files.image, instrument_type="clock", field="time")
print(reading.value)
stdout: 10:07
